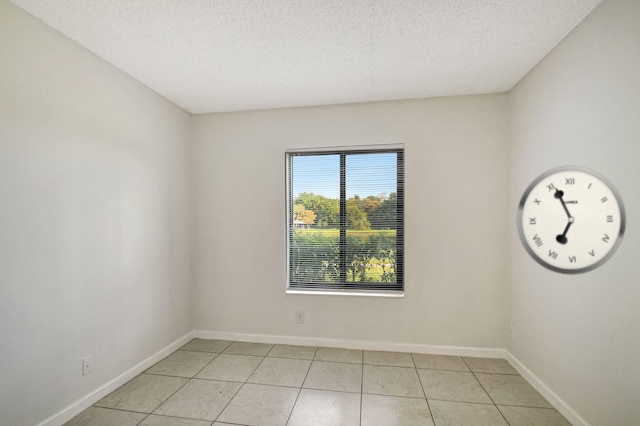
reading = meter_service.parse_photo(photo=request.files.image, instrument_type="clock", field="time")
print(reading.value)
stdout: 6:56
